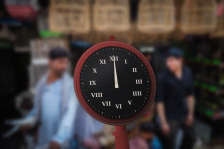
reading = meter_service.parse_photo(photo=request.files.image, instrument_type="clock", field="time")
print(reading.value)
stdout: 12:00
